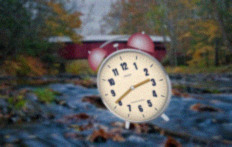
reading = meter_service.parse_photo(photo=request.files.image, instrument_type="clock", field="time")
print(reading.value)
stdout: 2:41
